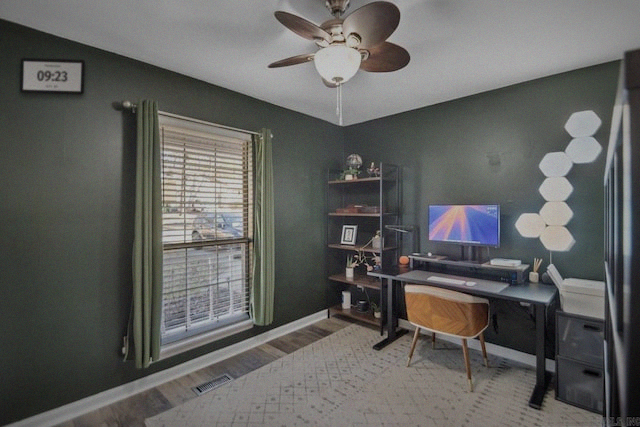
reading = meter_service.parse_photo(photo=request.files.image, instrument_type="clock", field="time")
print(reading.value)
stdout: 9:23
